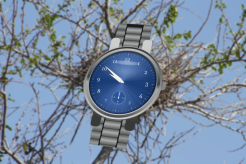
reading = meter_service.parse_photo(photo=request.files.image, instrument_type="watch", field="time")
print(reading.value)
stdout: 9:51
